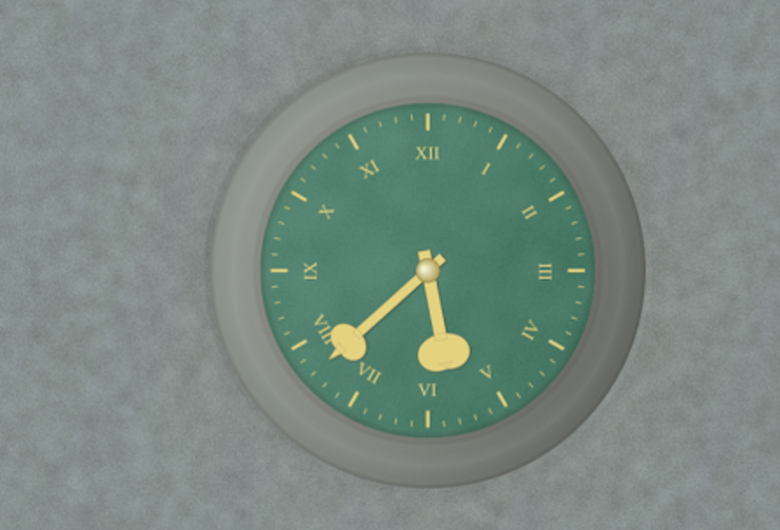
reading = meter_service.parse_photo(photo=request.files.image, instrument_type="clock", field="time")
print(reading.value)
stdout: 5:38
